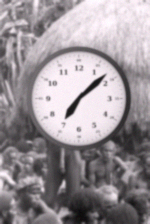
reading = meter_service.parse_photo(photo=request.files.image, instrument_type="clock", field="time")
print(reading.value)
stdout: 7:08
